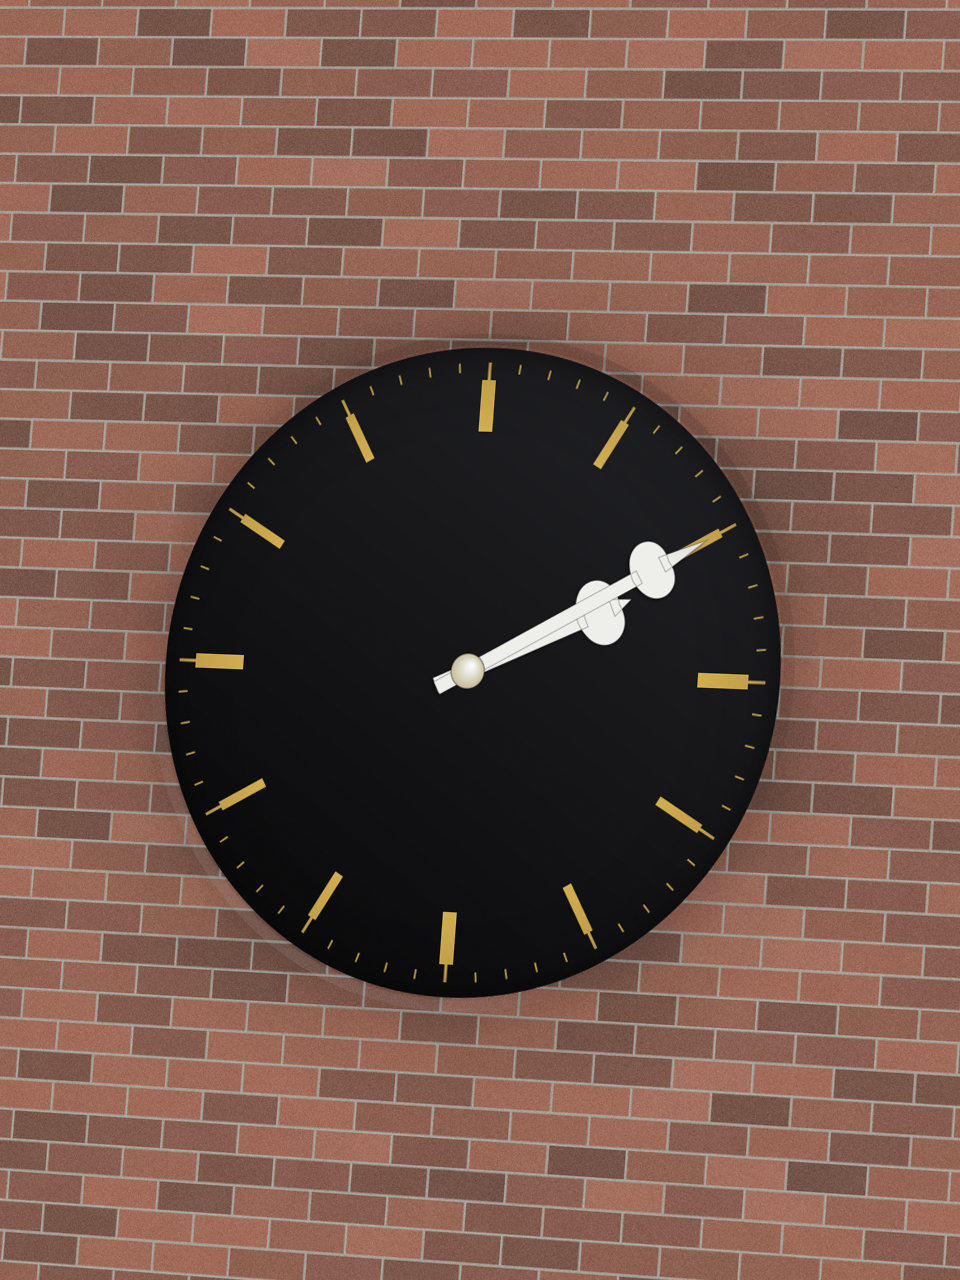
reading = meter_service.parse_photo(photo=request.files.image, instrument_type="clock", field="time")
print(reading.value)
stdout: 2:10
